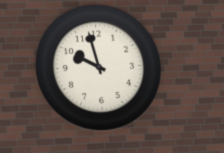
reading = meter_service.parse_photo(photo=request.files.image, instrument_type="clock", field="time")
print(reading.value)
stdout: 9:58
